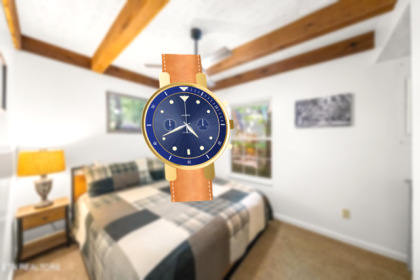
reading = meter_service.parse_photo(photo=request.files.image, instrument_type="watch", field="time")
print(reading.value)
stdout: 4:41
